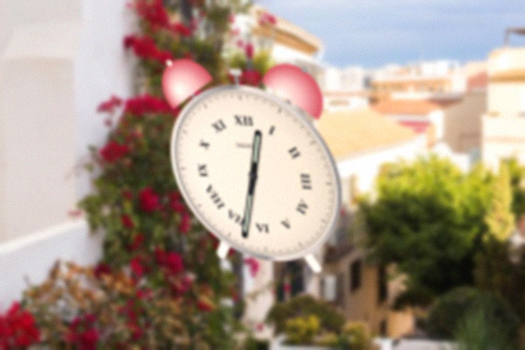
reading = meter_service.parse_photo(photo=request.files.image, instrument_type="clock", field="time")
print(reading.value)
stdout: 12:33
